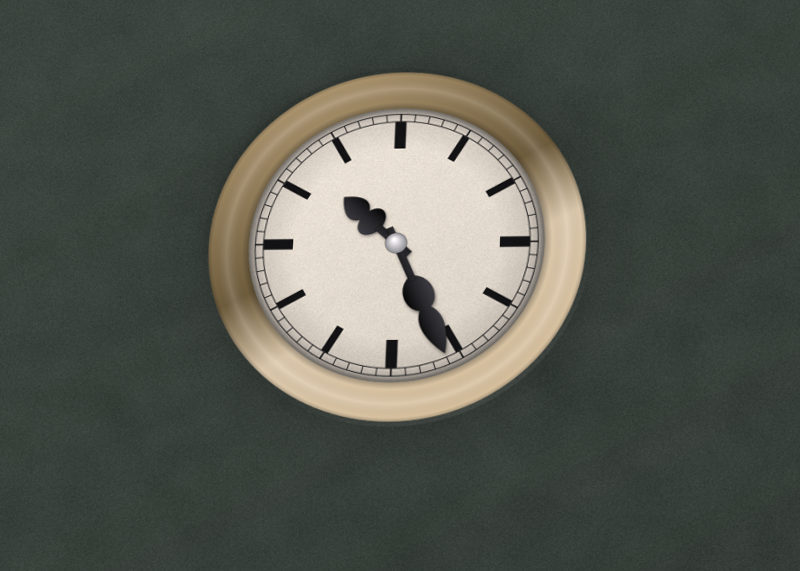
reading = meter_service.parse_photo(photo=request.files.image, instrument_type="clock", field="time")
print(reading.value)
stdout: 10:26
